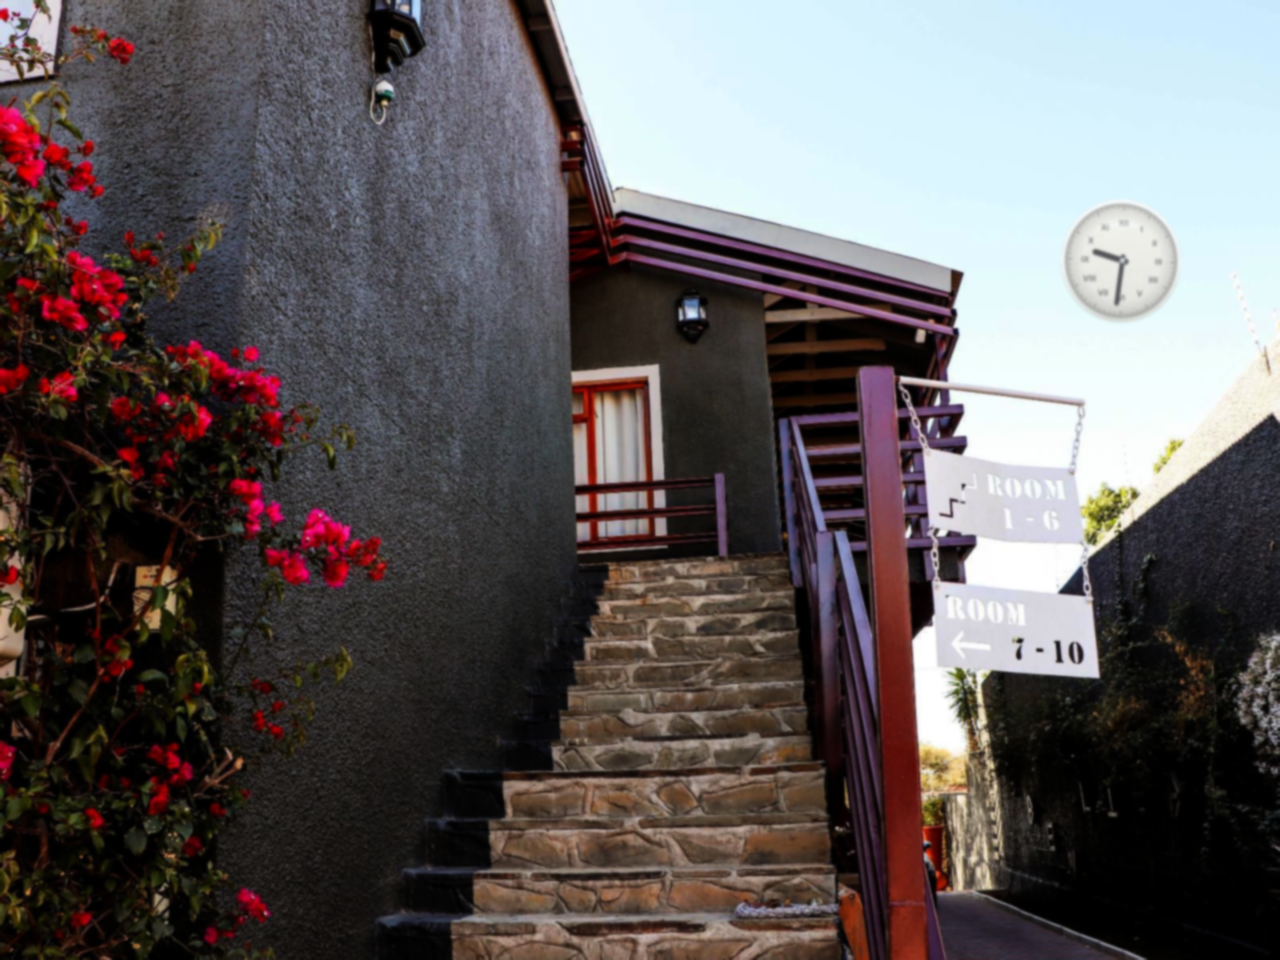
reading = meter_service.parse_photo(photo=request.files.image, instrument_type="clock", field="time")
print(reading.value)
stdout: 9:31
